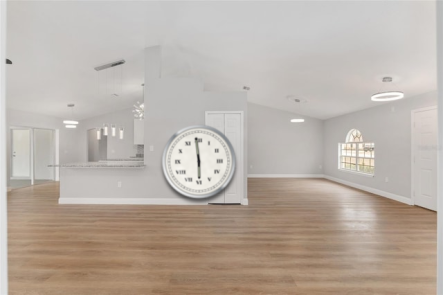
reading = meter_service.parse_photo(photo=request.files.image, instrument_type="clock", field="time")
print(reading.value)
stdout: 5:59
